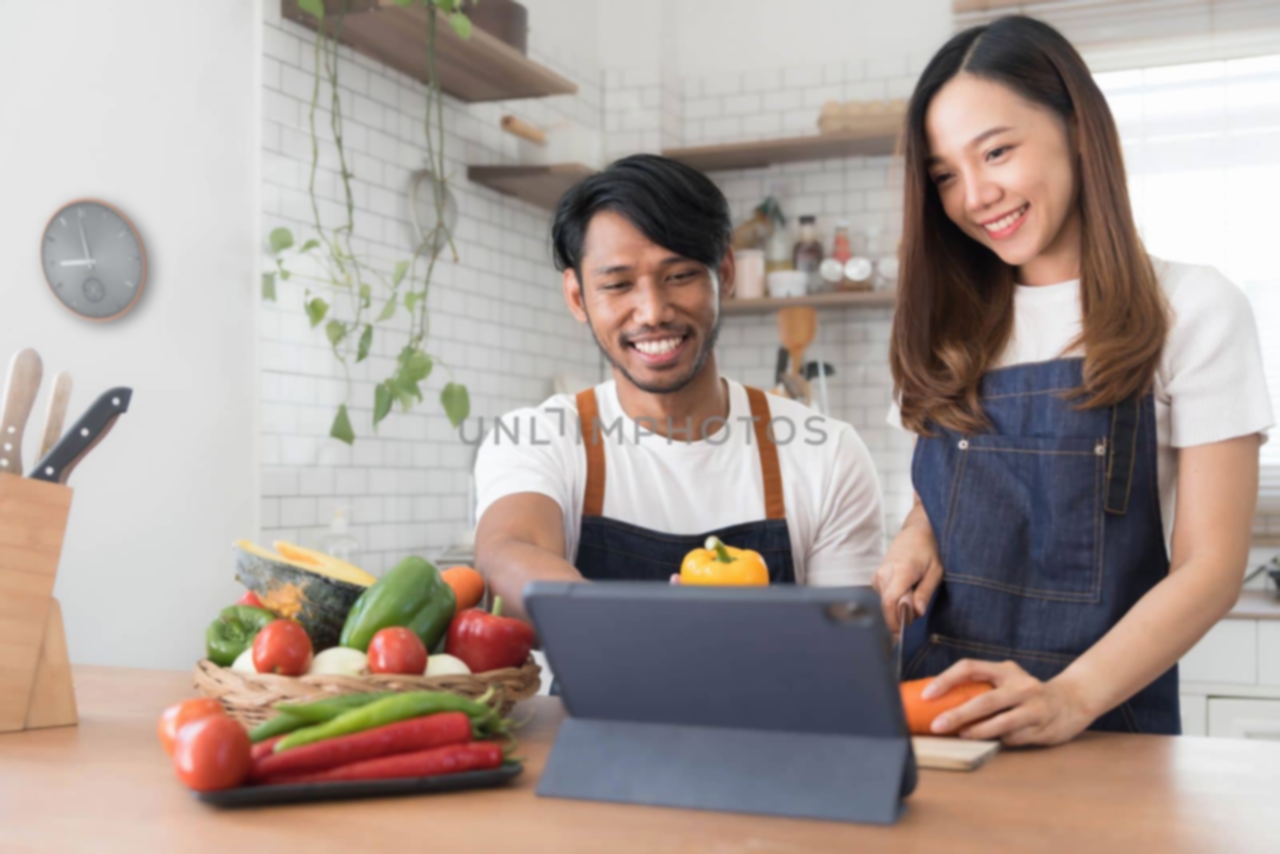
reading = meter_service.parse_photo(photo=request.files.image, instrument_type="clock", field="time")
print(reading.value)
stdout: 8:59
